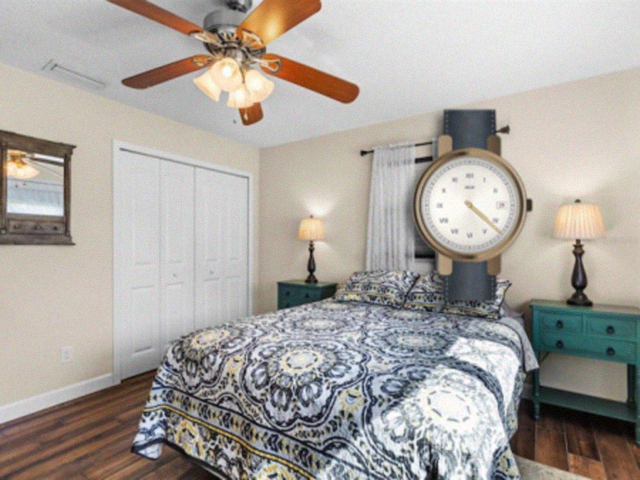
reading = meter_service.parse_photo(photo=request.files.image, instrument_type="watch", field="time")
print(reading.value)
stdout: 4:22
